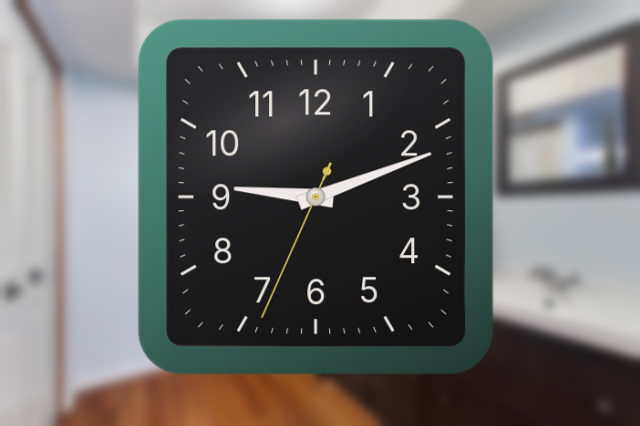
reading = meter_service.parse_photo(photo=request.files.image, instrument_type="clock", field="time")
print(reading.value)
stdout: 9:11:34
